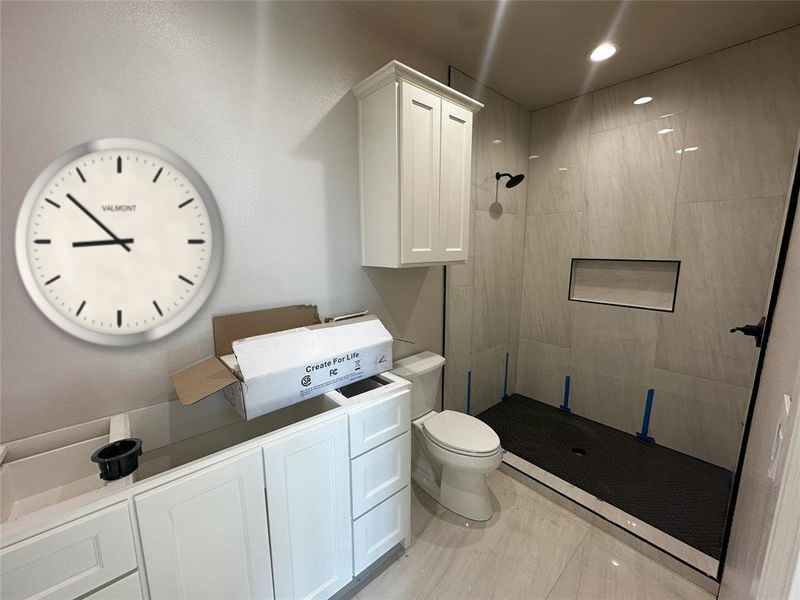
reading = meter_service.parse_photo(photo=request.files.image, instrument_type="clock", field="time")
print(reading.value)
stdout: 8:52
